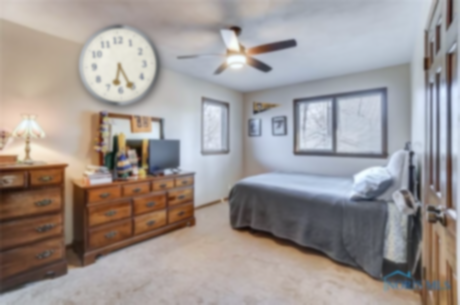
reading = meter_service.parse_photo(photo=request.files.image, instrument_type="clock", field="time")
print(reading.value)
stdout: 6:26
